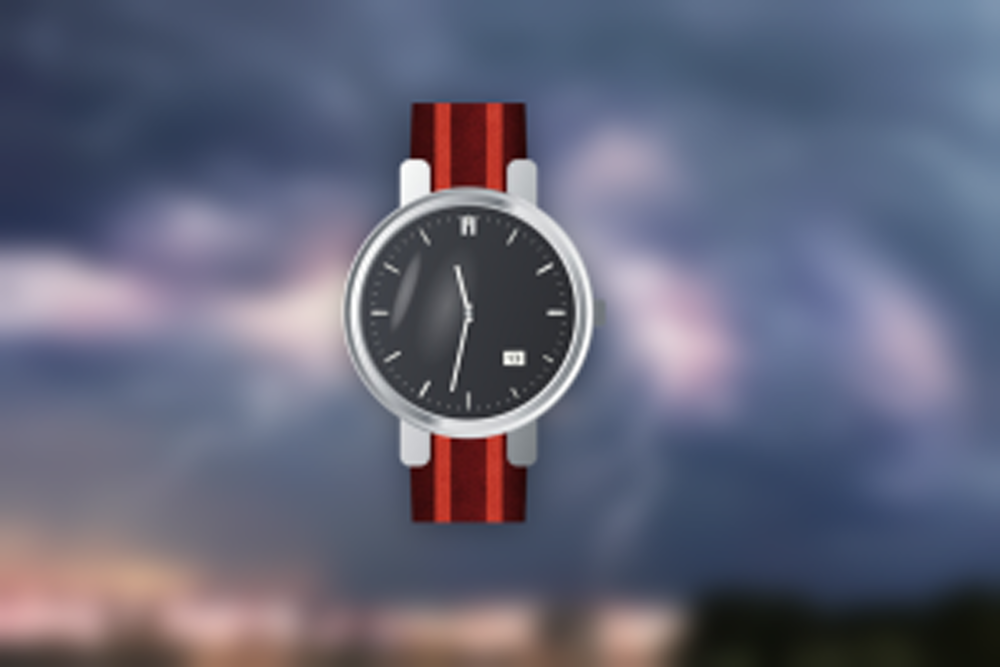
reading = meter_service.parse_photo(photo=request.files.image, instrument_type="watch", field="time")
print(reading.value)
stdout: 11:32
